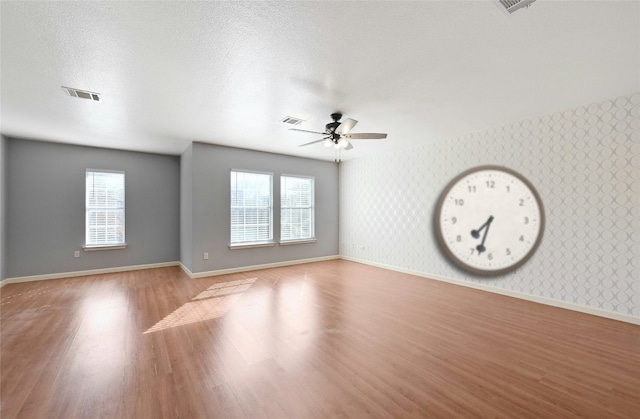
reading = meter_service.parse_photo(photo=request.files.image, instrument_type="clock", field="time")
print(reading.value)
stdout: 7:33
